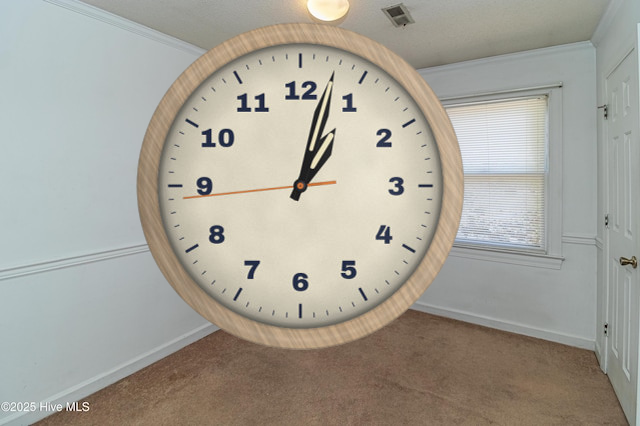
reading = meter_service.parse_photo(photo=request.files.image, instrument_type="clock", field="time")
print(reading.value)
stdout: 1:02:44
